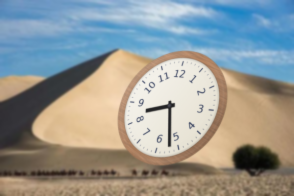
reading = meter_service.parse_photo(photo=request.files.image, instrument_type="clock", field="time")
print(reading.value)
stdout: 8:27
